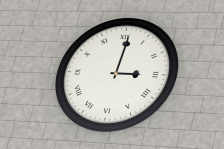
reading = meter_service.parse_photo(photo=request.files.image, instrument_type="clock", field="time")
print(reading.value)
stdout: 3:01
